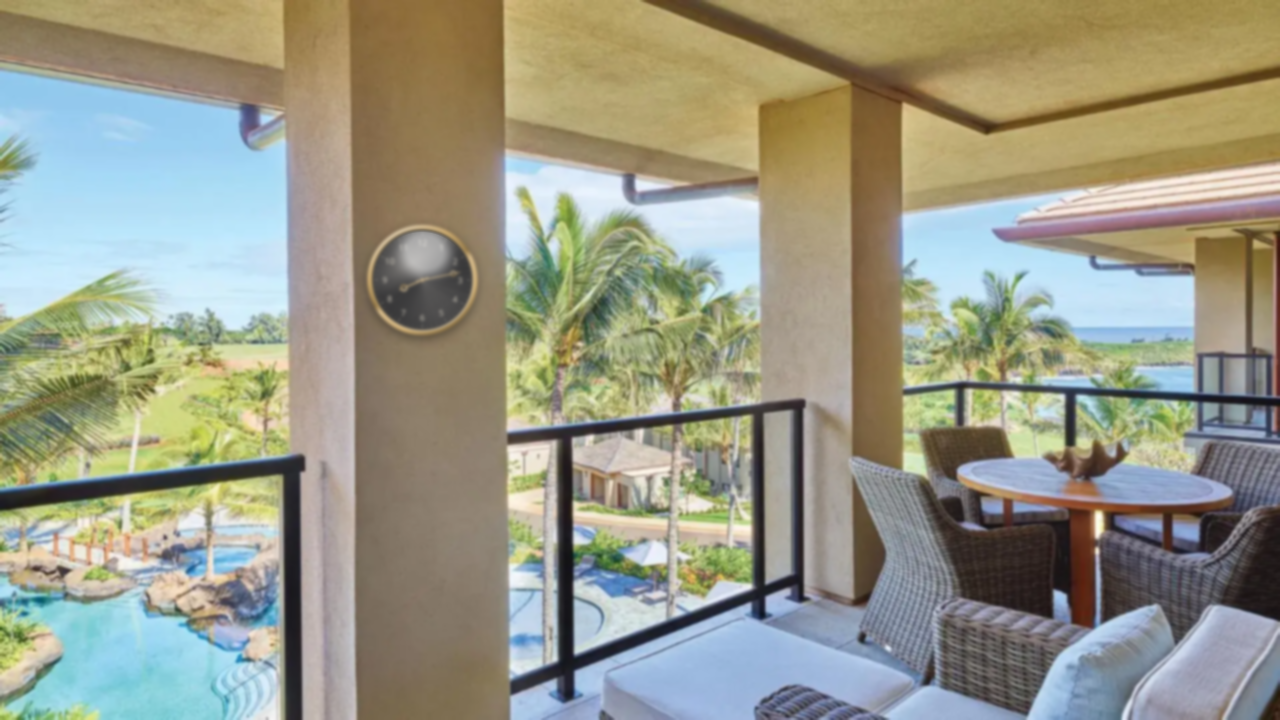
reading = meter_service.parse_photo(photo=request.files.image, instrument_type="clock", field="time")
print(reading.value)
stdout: 8:13
